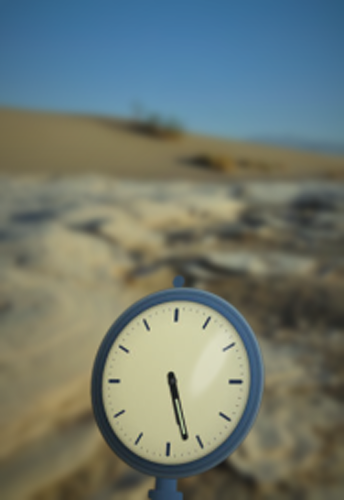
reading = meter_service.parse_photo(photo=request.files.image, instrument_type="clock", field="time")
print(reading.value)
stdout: 5:27
